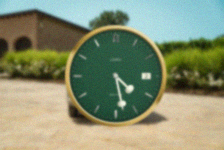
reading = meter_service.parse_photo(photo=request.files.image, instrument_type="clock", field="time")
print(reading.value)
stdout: 4:28
